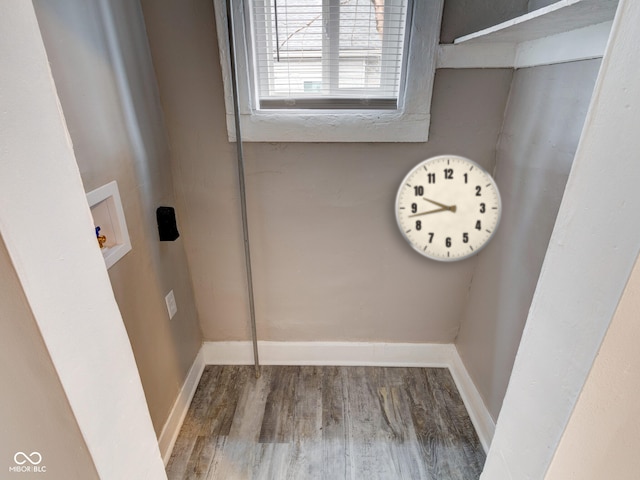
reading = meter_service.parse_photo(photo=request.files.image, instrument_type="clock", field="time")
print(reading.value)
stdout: 9:43
